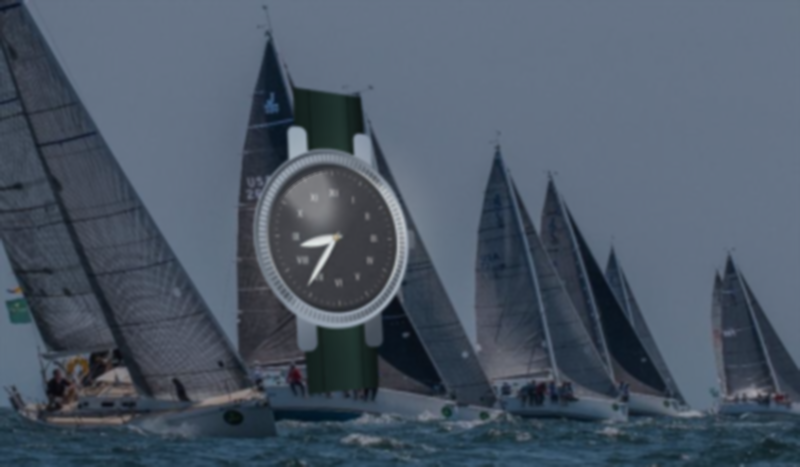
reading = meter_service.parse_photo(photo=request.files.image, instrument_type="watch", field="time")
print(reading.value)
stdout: 8:36
